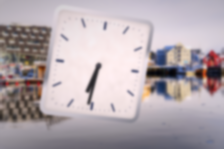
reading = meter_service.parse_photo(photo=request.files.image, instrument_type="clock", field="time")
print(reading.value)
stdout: 6:31
